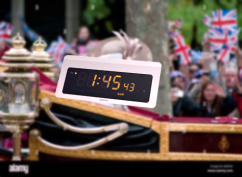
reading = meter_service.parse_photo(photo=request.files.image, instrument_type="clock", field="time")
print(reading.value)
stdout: 1:45:43
